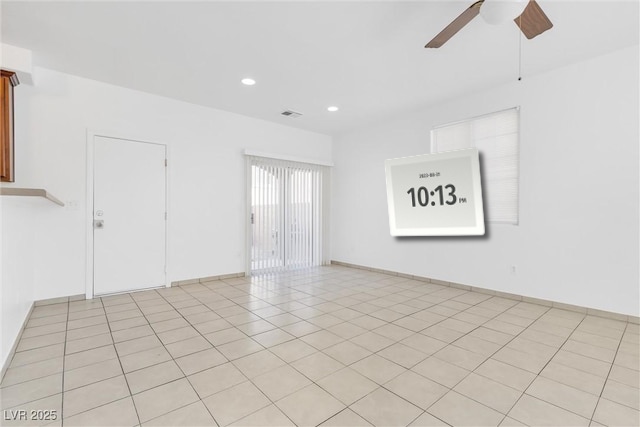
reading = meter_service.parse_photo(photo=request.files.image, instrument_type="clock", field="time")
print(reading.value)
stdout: 10:13
